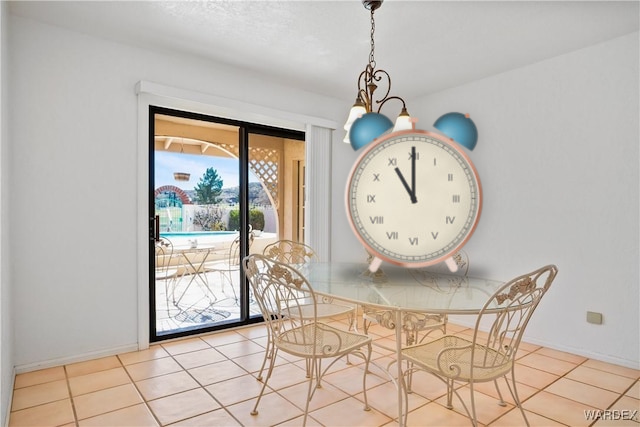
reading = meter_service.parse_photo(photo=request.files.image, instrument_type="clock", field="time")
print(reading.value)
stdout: 11:00
